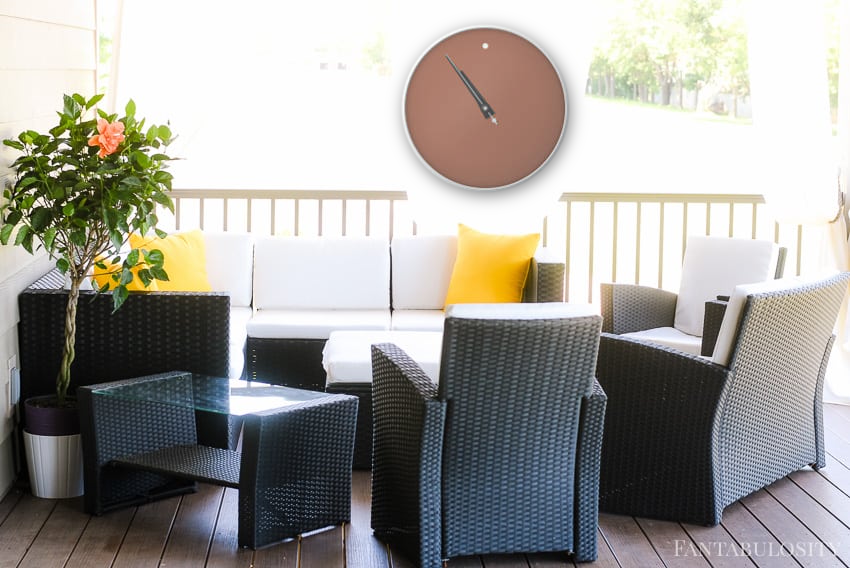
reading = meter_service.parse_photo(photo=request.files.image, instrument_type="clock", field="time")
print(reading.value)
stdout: 10:53:54
